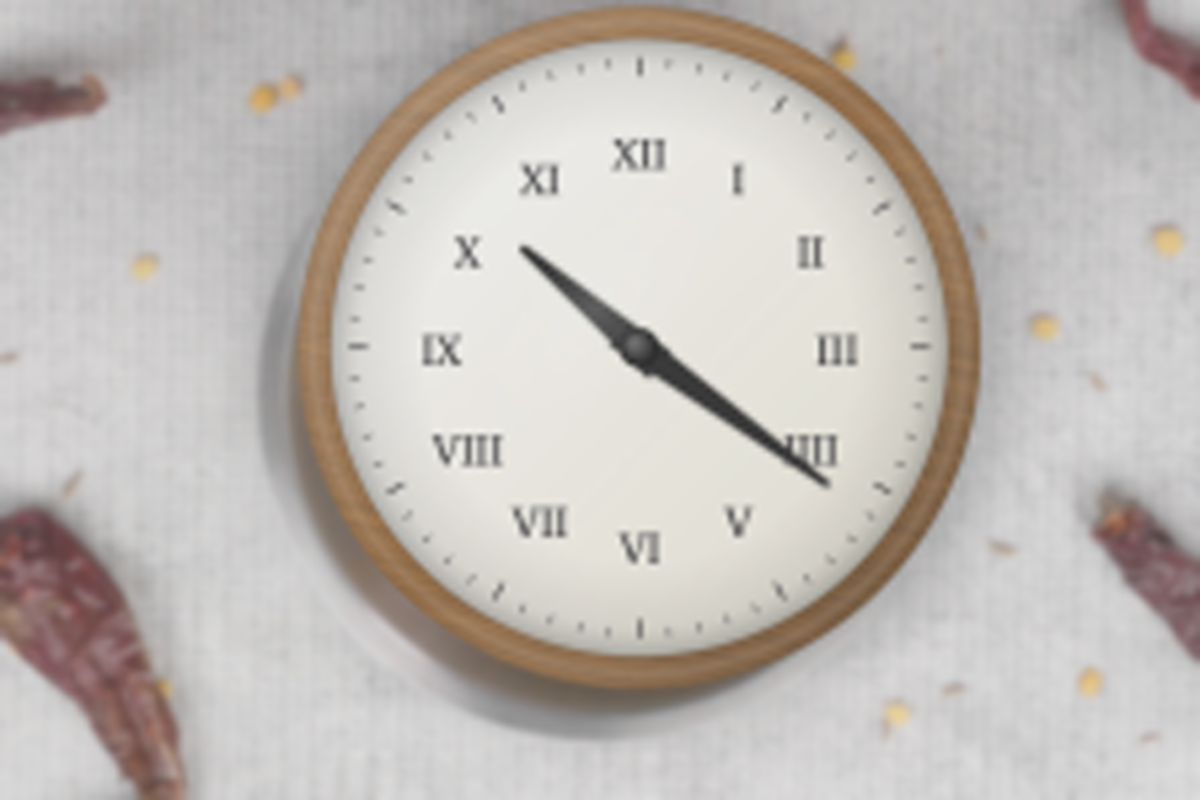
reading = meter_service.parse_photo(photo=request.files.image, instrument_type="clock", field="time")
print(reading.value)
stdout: 10:21
